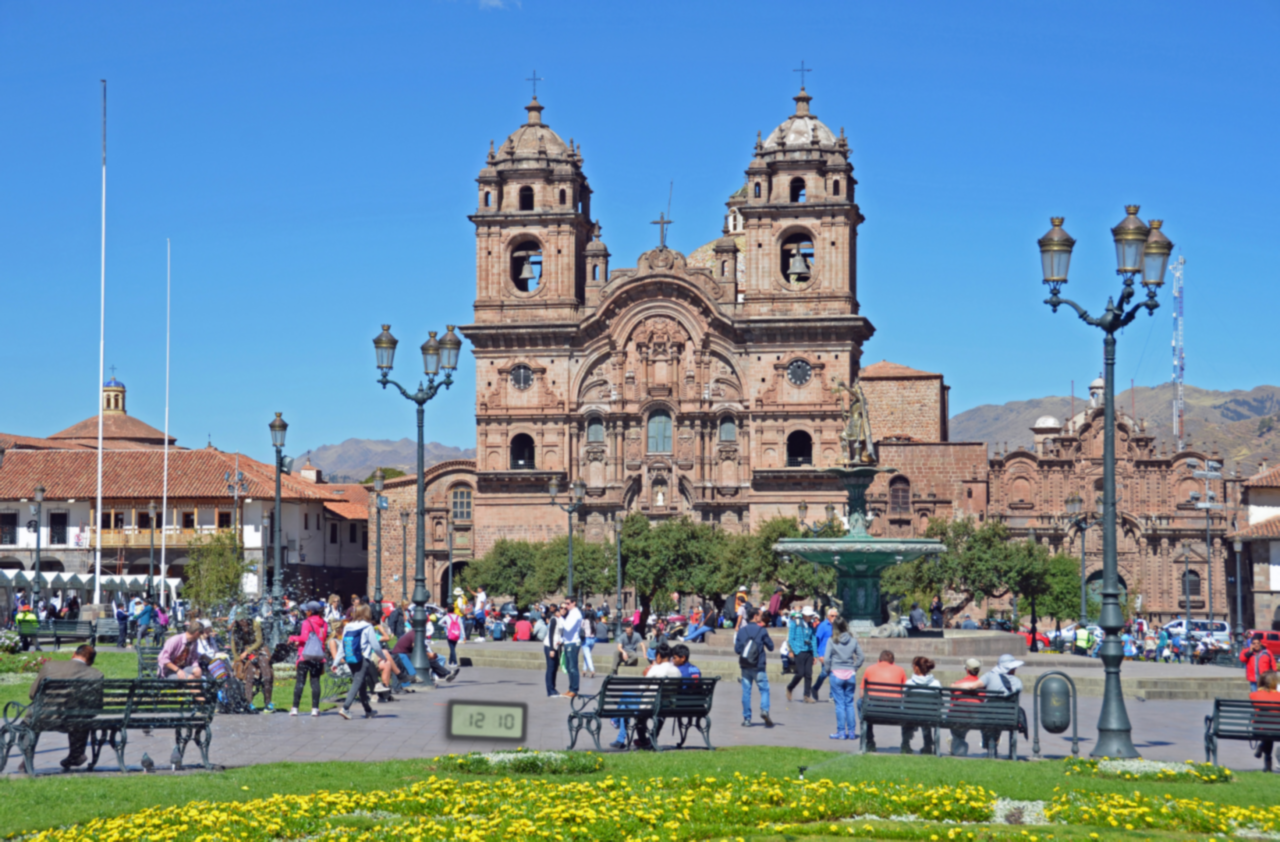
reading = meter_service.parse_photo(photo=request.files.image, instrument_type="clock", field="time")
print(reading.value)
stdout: 12:10
